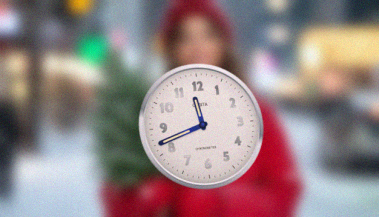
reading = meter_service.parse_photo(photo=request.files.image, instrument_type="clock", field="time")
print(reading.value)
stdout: 11:42
